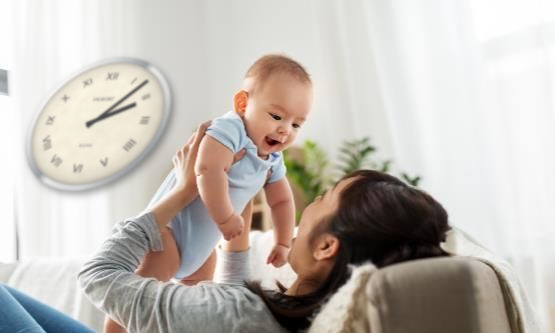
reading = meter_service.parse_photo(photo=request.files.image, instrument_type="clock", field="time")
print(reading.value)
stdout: 2:07
